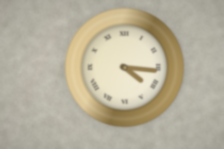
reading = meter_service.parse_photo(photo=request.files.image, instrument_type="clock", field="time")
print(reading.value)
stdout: 4:16
